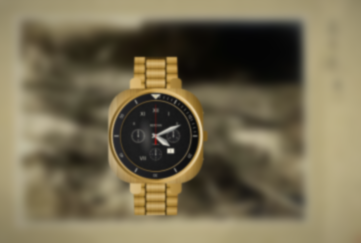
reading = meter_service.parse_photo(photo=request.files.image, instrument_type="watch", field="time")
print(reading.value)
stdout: 4:11
